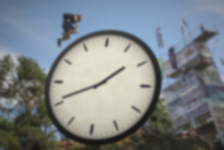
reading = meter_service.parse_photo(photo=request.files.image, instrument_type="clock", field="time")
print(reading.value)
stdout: 1:41
